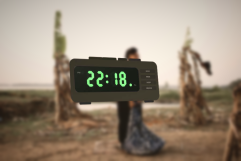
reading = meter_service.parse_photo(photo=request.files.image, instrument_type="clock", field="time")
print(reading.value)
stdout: 22:18
